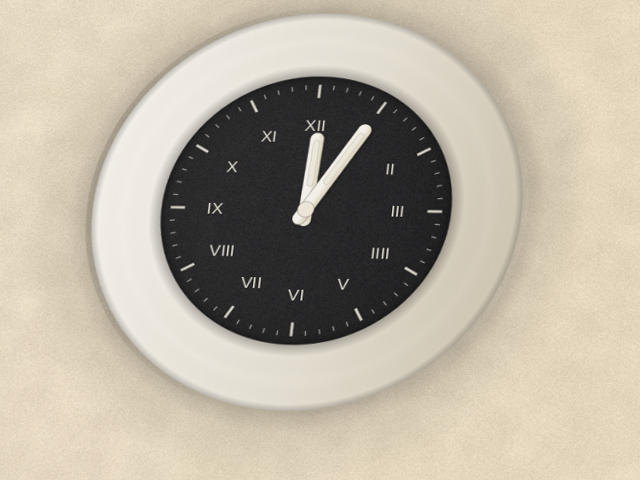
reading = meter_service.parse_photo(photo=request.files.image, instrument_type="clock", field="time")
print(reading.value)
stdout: 12:05
